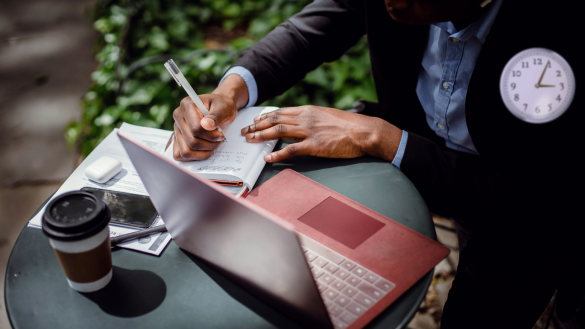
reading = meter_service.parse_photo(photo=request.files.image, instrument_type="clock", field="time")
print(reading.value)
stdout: 3:04
